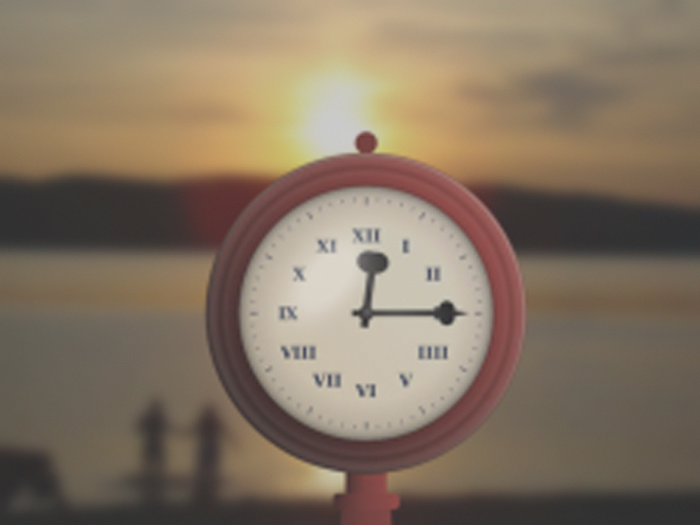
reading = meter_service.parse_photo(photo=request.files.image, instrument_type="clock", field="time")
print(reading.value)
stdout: 12:15
